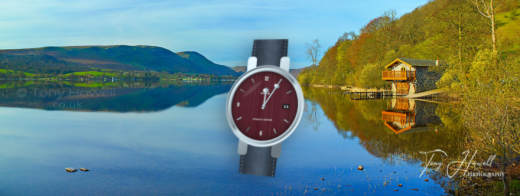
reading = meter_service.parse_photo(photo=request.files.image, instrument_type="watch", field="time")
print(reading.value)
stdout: 12:05
